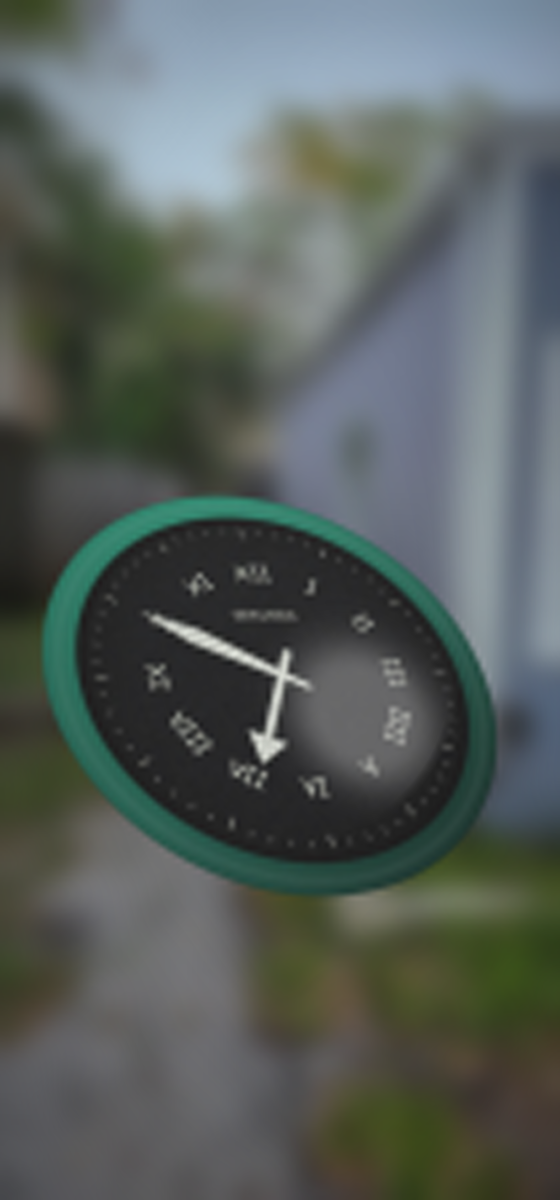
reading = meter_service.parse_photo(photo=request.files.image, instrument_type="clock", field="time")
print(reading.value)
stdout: 6:50
